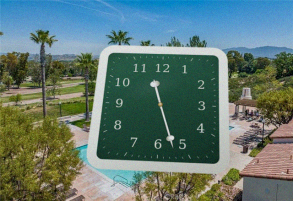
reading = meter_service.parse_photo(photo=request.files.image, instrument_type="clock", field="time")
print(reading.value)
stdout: 11:27
